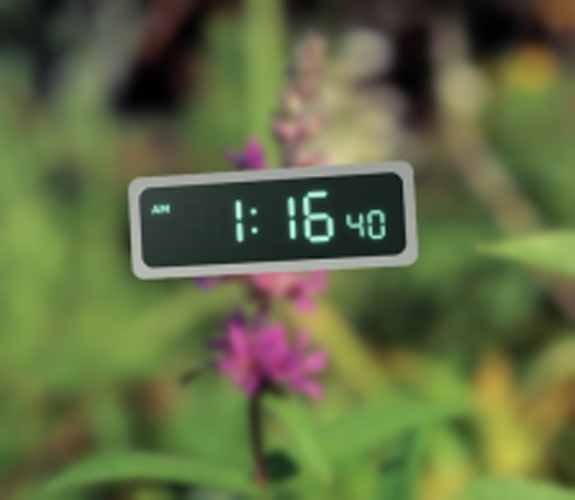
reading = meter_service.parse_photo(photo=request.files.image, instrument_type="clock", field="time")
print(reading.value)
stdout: 1:16:40
